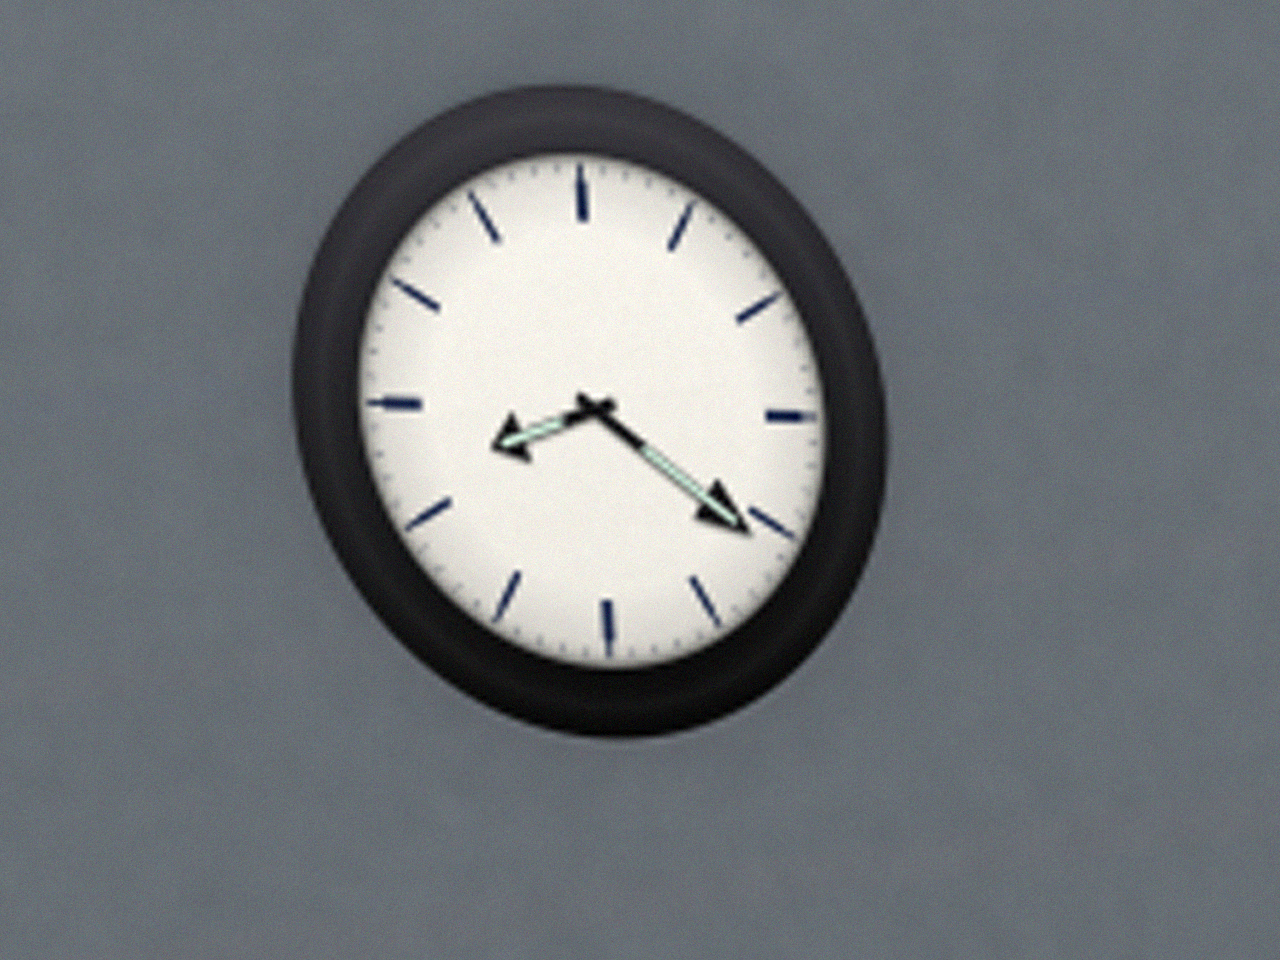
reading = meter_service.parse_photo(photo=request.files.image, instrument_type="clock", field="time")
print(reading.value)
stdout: 8:21
